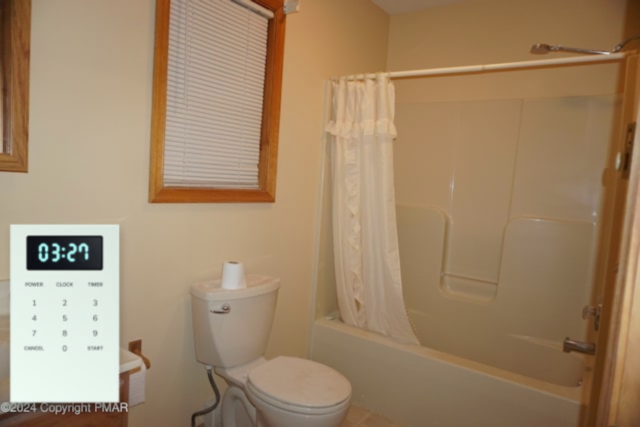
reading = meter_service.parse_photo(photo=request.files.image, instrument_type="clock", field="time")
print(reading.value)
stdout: 3:27
